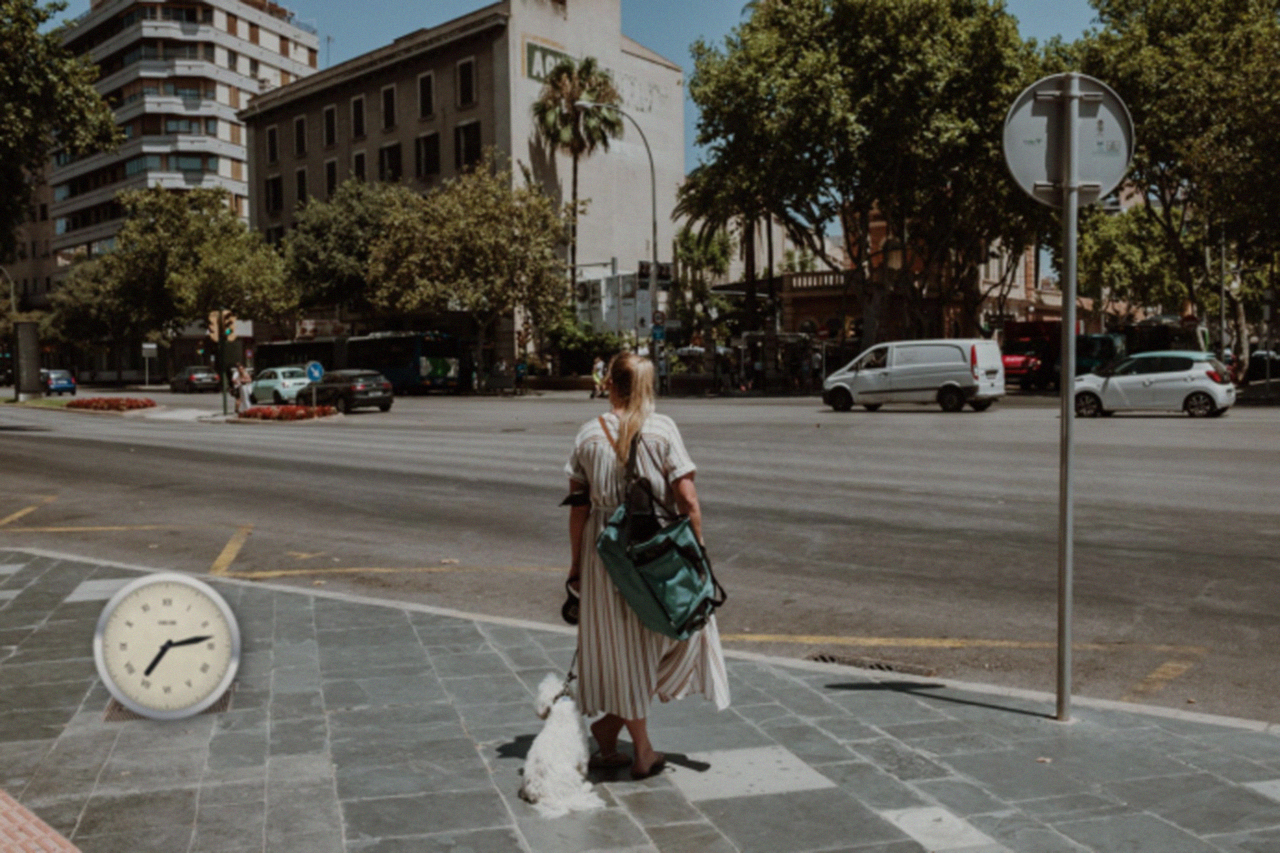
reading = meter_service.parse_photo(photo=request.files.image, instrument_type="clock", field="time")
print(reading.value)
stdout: 7:13
